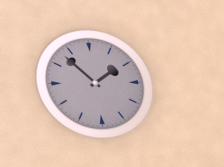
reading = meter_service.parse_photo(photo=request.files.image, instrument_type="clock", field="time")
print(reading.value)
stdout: 1:53
